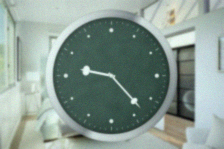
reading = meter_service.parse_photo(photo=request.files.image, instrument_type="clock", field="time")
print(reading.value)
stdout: 9:23
